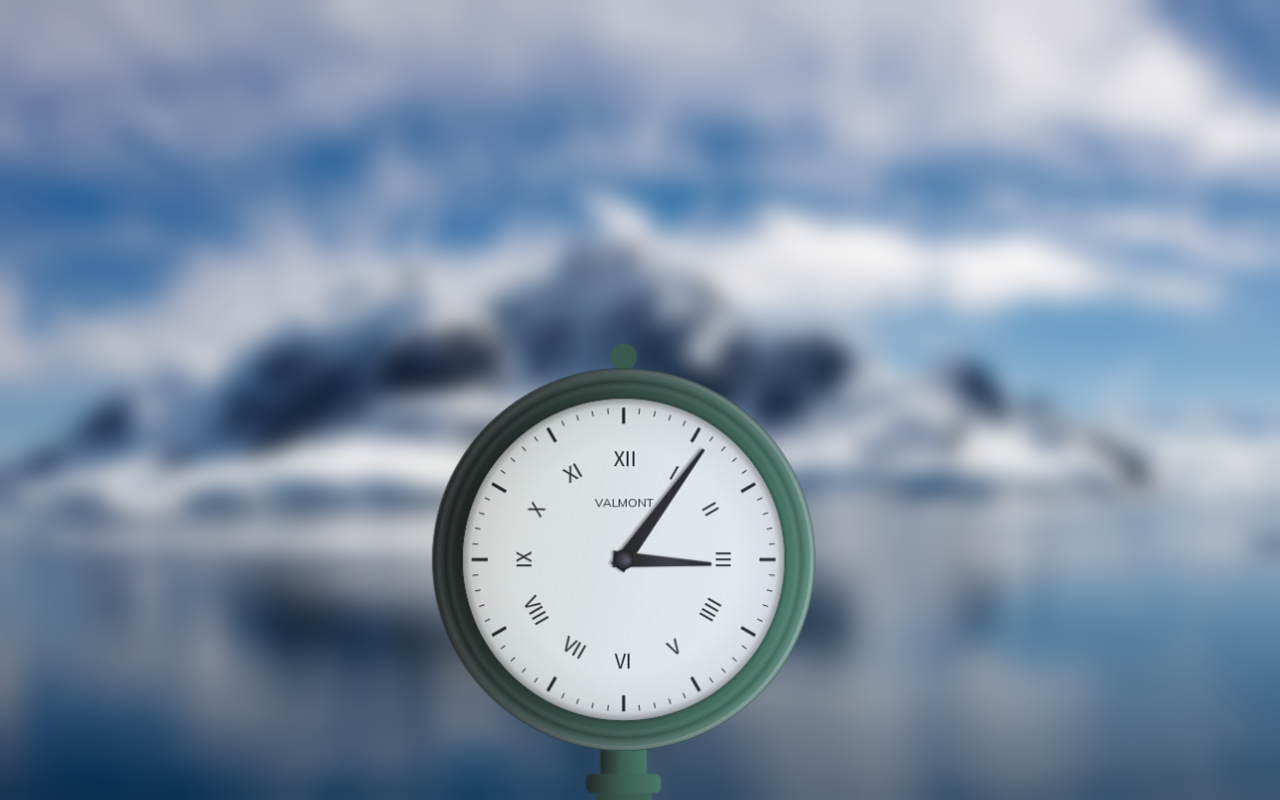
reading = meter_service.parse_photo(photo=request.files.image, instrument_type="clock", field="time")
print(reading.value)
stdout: 3:06
